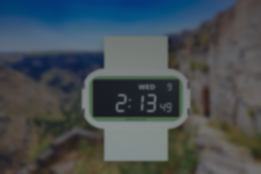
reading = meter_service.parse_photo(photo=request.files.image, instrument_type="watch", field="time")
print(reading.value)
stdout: 2:13
